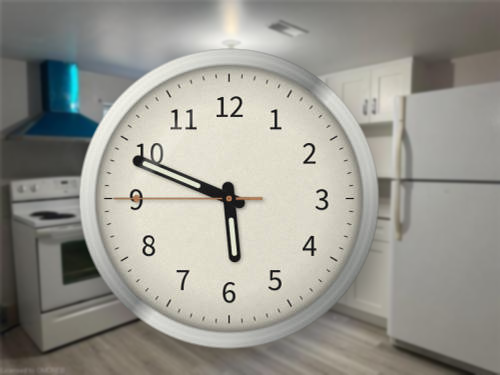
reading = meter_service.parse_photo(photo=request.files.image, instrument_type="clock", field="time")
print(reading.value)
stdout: 5:48:45
